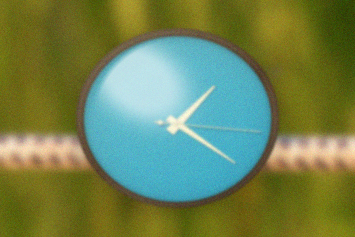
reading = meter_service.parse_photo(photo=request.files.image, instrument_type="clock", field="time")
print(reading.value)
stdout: 1:21:16
